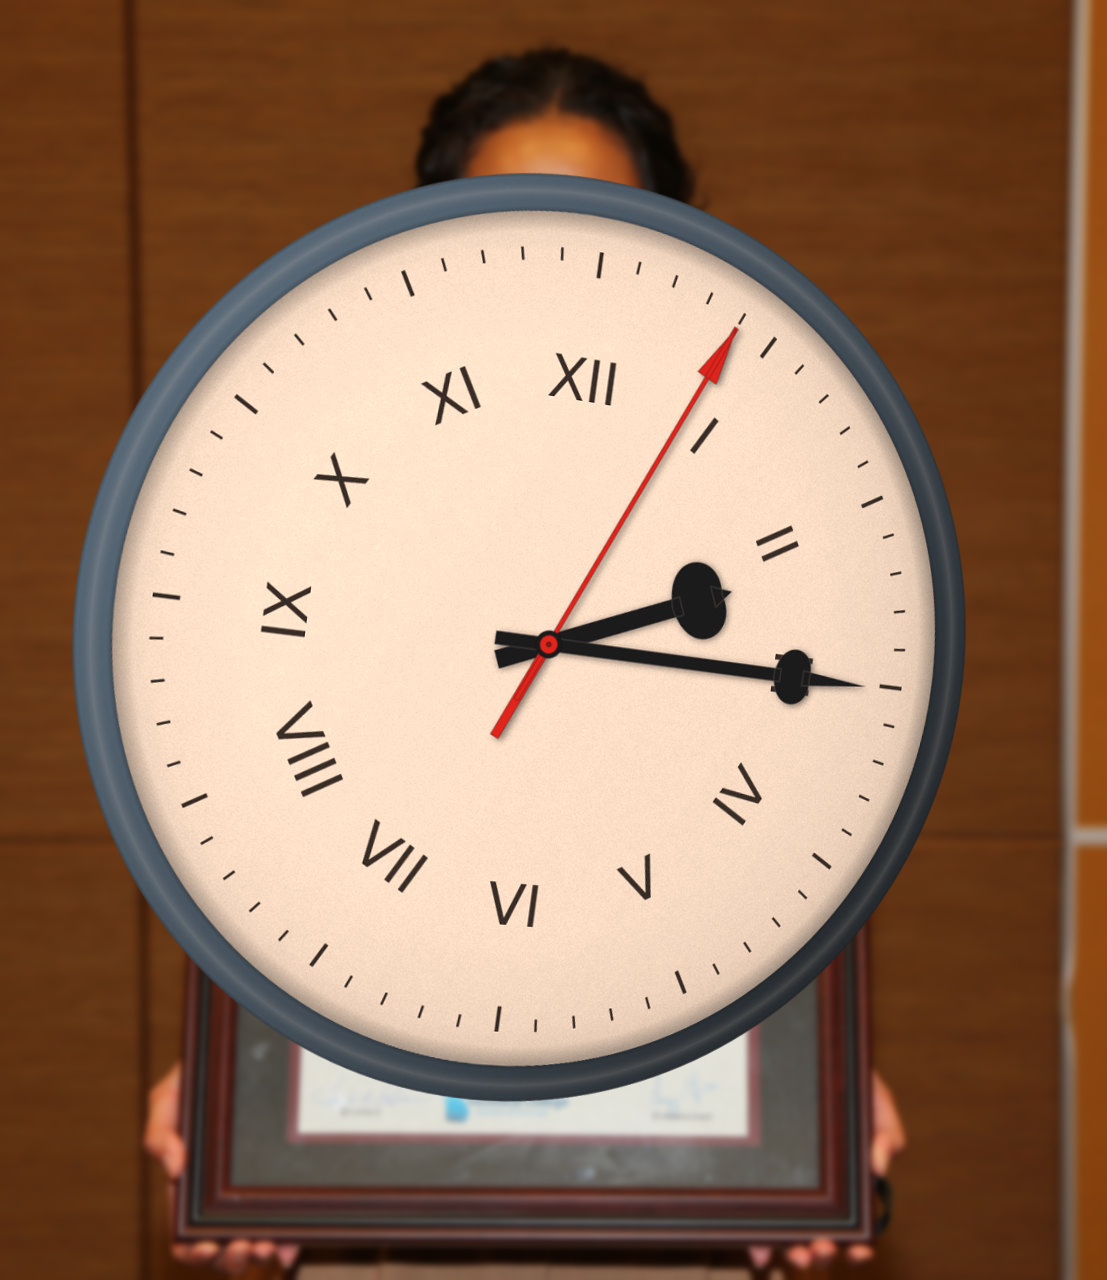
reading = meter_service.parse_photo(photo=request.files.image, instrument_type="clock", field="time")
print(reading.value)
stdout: 2:15:04
